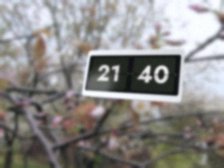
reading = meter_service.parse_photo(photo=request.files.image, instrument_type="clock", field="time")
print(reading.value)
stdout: 21:40
